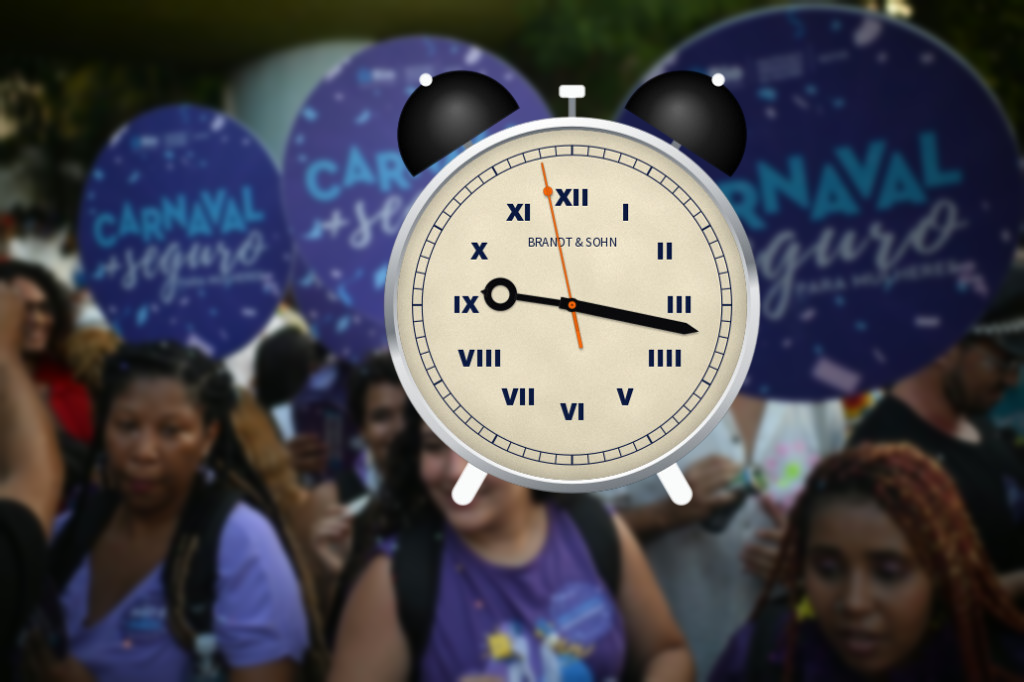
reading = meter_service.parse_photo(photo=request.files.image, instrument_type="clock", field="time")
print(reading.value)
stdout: 9:16:58
